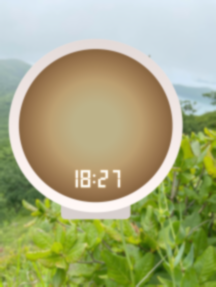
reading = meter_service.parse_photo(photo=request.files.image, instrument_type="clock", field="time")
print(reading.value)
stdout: 18:27
